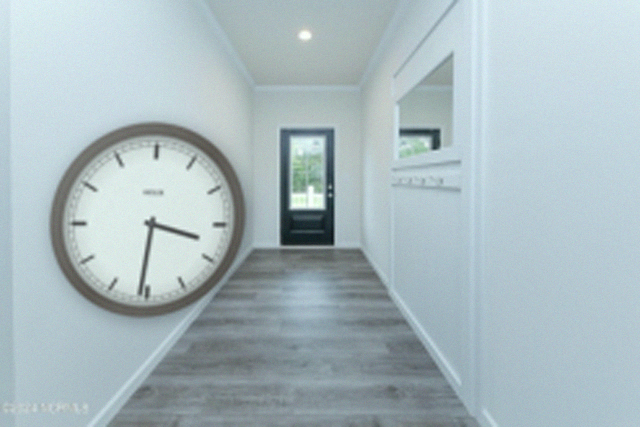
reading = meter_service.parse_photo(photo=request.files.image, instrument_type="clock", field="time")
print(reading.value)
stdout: 3:31
